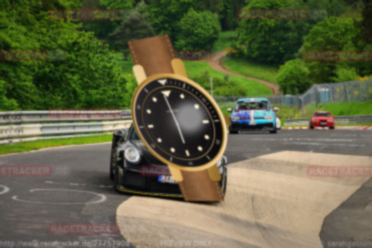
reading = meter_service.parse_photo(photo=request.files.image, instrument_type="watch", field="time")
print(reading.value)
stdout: 5:59
